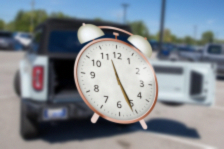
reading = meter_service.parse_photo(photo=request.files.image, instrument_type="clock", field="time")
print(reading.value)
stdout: 11:26
